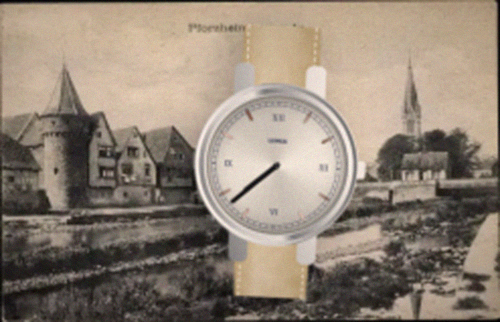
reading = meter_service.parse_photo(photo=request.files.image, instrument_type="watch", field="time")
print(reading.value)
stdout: 7:38
